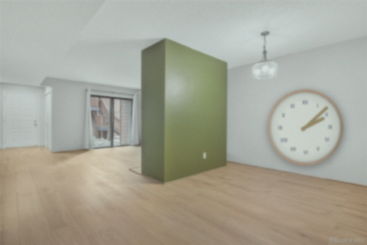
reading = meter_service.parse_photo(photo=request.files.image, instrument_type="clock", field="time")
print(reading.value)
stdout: 2:08
